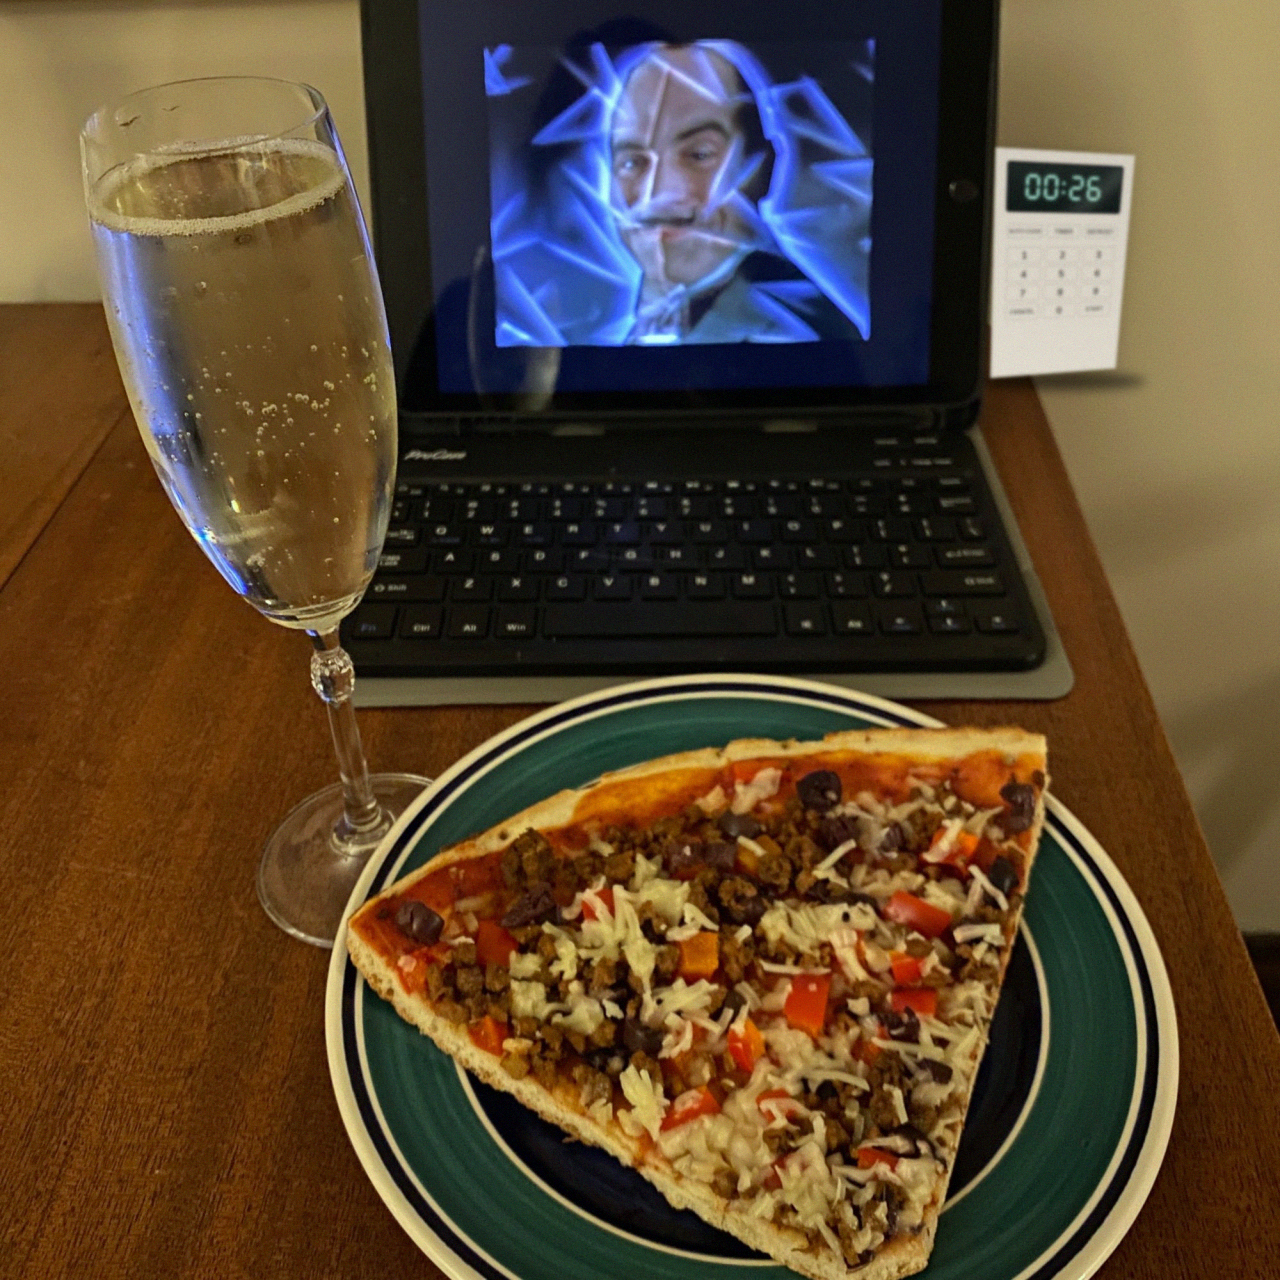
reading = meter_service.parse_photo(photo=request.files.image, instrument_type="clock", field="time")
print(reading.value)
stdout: 0:26
